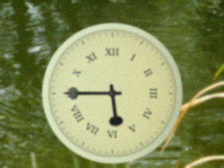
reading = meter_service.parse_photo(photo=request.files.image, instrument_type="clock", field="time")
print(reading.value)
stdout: 5:45
